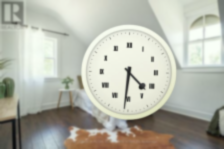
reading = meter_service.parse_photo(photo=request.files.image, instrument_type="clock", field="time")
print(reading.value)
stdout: 4:31
